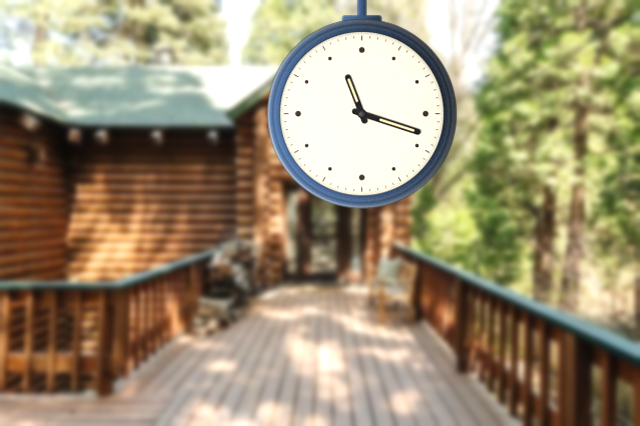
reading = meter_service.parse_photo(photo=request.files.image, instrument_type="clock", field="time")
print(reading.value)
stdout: 11:18
